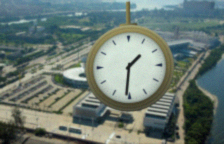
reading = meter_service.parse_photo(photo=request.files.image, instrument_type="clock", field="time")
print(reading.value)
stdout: 1:31
